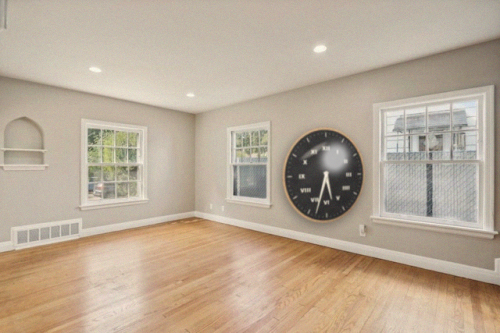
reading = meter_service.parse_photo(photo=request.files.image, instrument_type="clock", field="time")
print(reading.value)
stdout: 5:33
